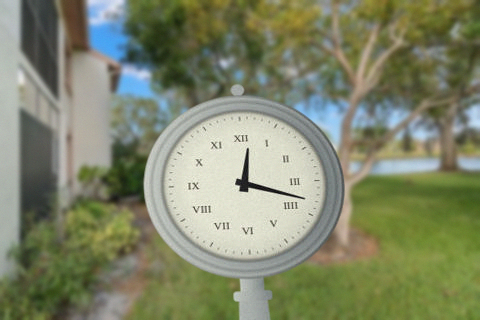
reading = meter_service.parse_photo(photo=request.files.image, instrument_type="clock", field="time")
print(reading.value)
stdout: 12:18
